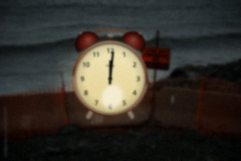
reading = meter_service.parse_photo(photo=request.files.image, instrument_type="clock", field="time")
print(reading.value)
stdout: 12:01
